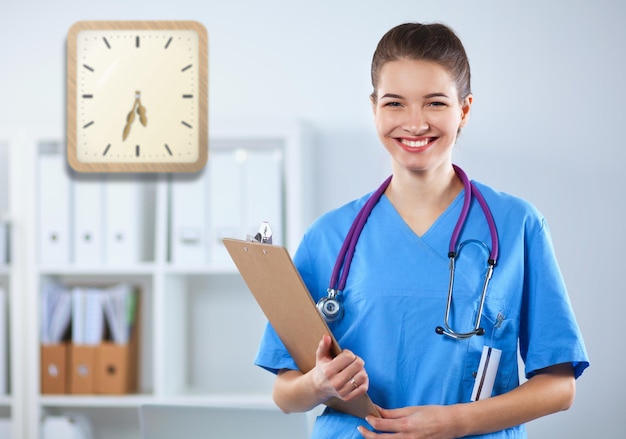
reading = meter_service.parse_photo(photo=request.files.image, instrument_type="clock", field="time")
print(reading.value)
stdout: 5:33
